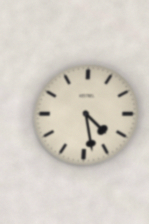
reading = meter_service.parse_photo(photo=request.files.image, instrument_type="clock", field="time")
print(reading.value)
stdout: 4:28
